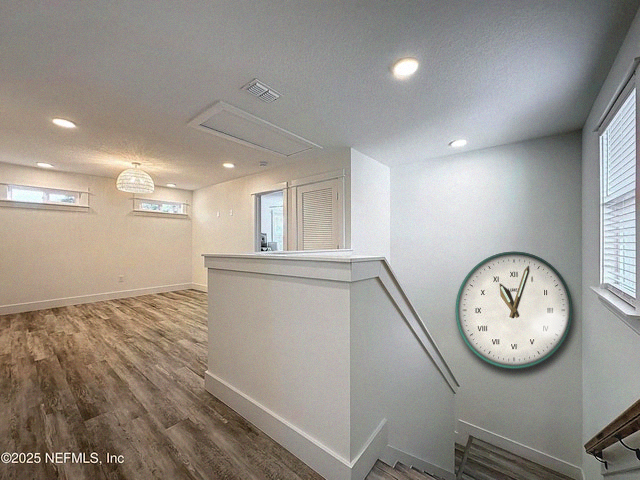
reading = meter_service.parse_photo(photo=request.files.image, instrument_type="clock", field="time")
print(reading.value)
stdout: 11:03
